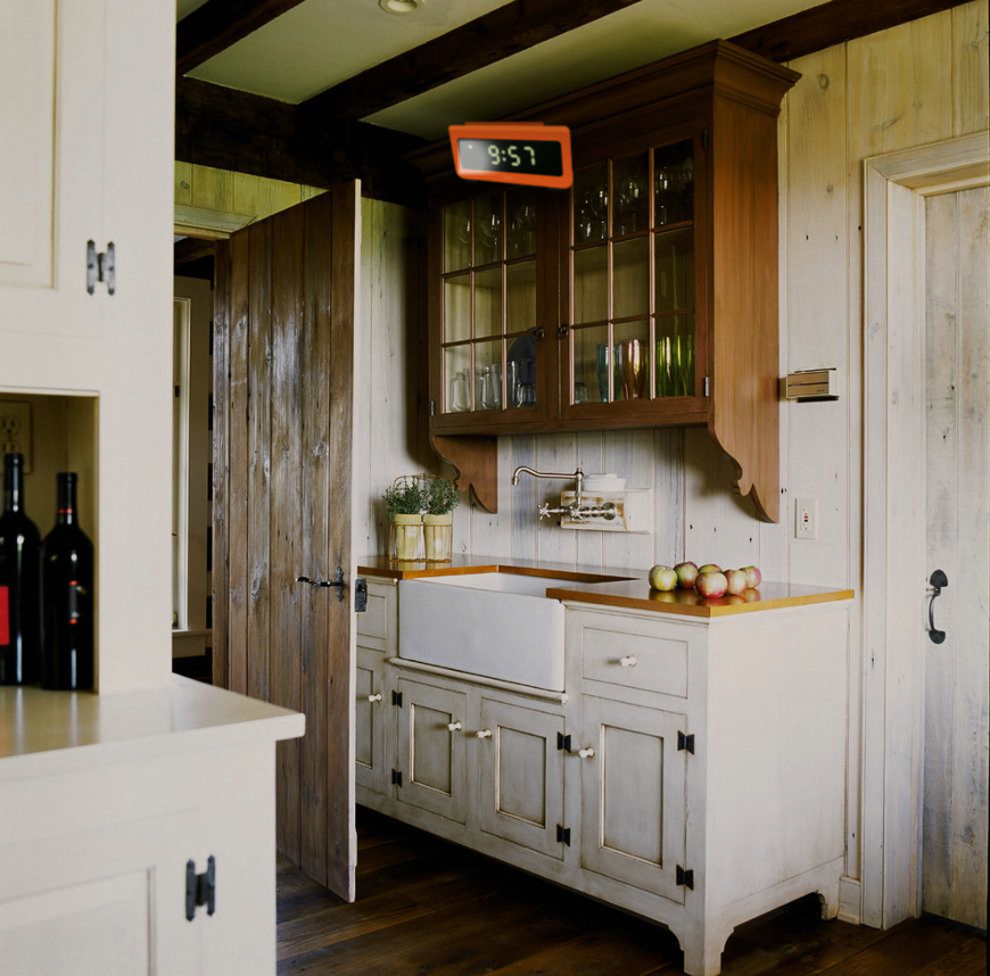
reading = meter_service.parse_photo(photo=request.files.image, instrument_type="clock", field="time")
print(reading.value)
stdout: 9:57
